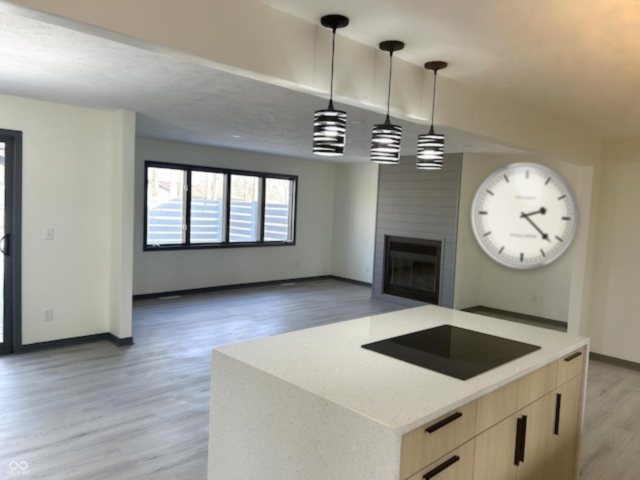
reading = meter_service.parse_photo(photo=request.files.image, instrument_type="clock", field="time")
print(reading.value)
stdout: 2:22
